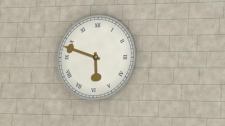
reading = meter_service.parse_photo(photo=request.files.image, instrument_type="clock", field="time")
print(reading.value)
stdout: 5:48
